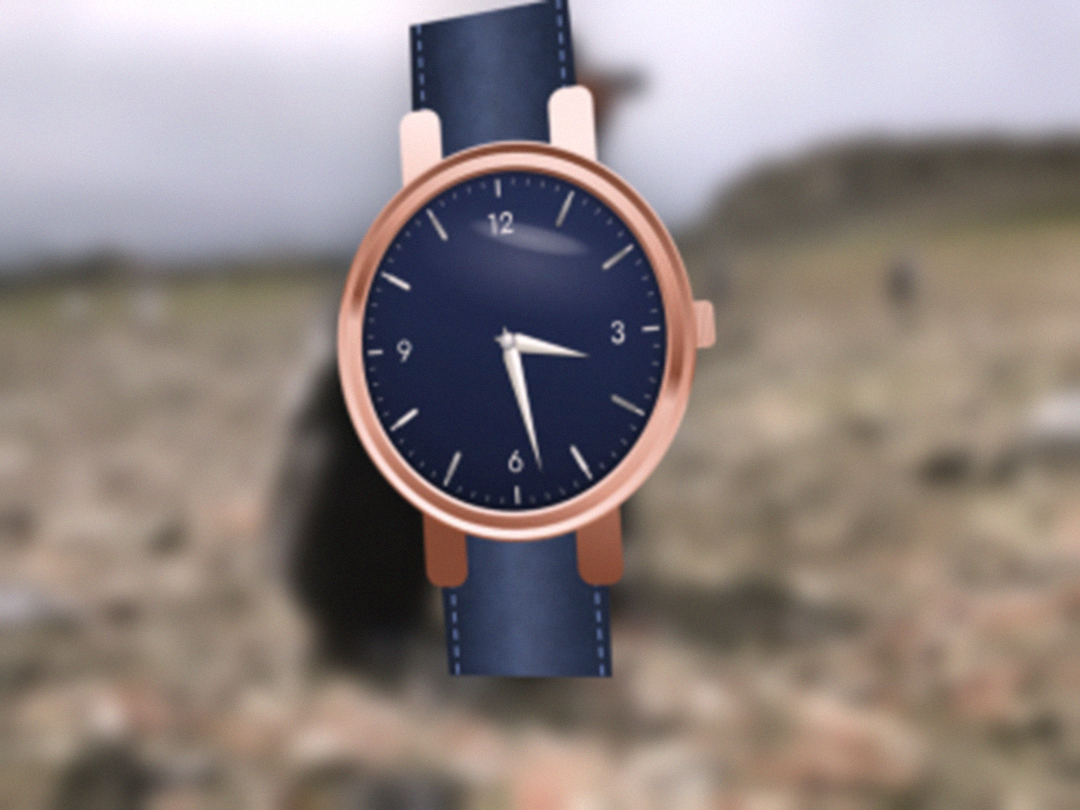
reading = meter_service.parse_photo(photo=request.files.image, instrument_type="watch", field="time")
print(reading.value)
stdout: 3:28
